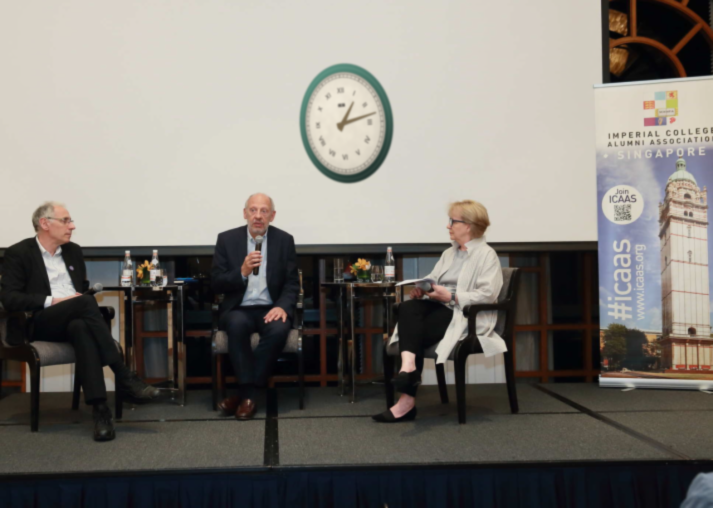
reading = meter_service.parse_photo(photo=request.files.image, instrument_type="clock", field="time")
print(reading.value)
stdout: 1:13
